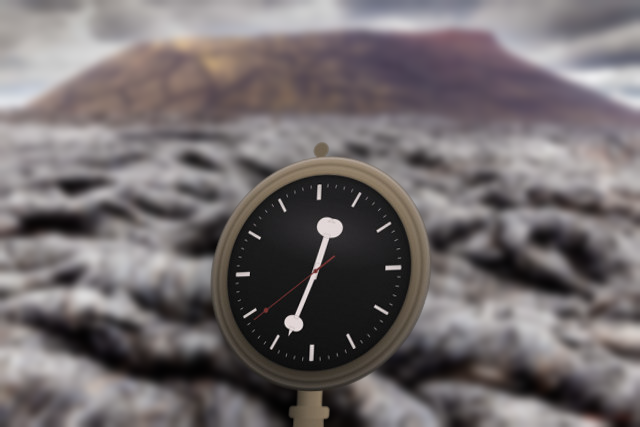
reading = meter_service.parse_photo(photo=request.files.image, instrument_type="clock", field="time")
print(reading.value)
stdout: 12:33:39
